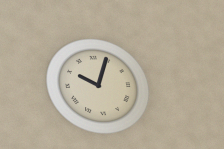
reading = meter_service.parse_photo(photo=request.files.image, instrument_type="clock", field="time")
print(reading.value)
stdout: 10:04
